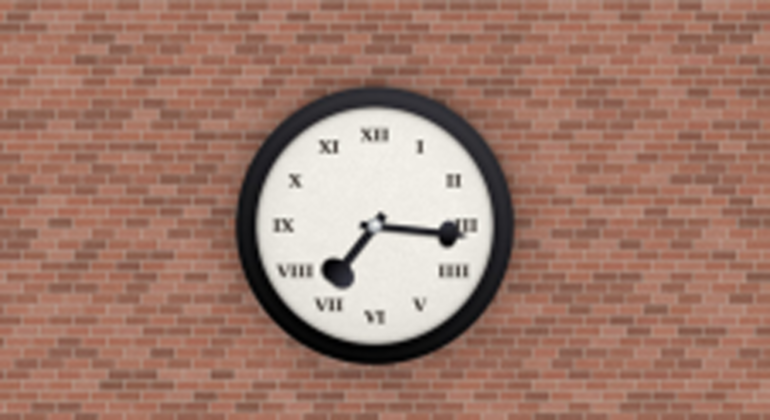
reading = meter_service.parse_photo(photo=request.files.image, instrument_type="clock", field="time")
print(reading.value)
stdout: 7:16
